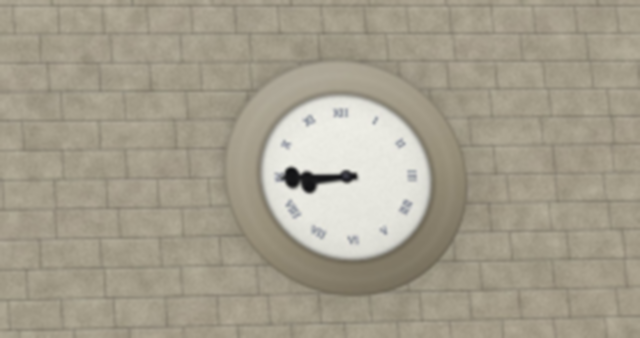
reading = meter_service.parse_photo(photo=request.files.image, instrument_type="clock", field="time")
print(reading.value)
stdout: 8:45
